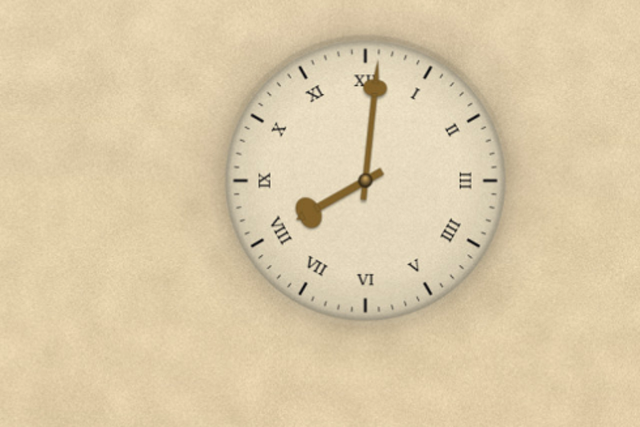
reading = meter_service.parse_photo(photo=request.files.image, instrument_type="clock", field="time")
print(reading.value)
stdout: 8:01
